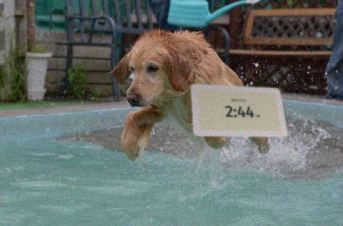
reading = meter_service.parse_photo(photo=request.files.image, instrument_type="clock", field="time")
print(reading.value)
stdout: 2:44
